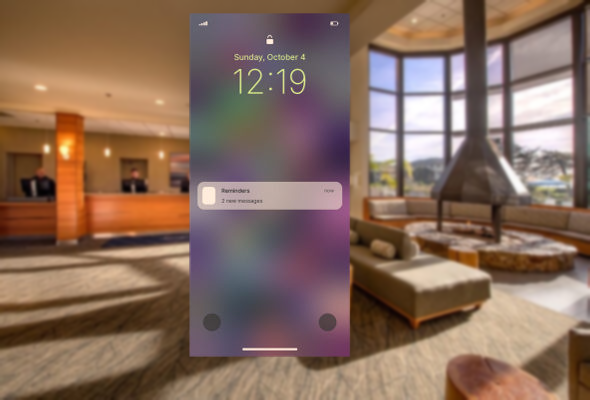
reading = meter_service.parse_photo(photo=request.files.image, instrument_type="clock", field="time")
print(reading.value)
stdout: 12:19
